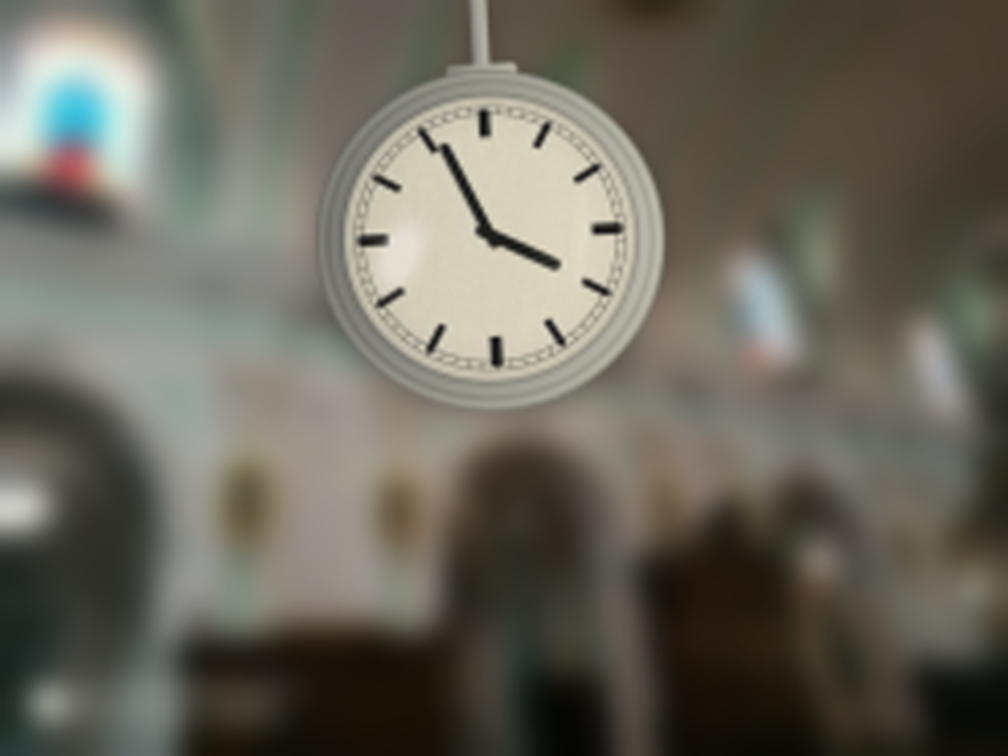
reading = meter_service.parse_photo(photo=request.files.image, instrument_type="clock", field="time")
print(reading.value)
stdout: 3:56
